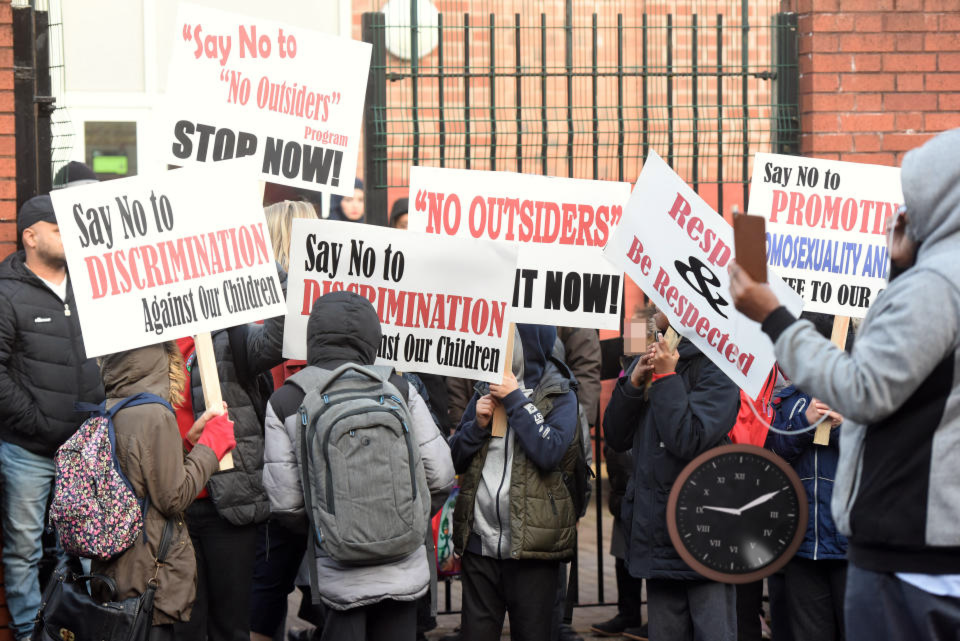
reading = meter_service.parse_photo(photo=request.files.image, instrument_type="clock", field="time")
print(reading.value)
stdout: 9:10
